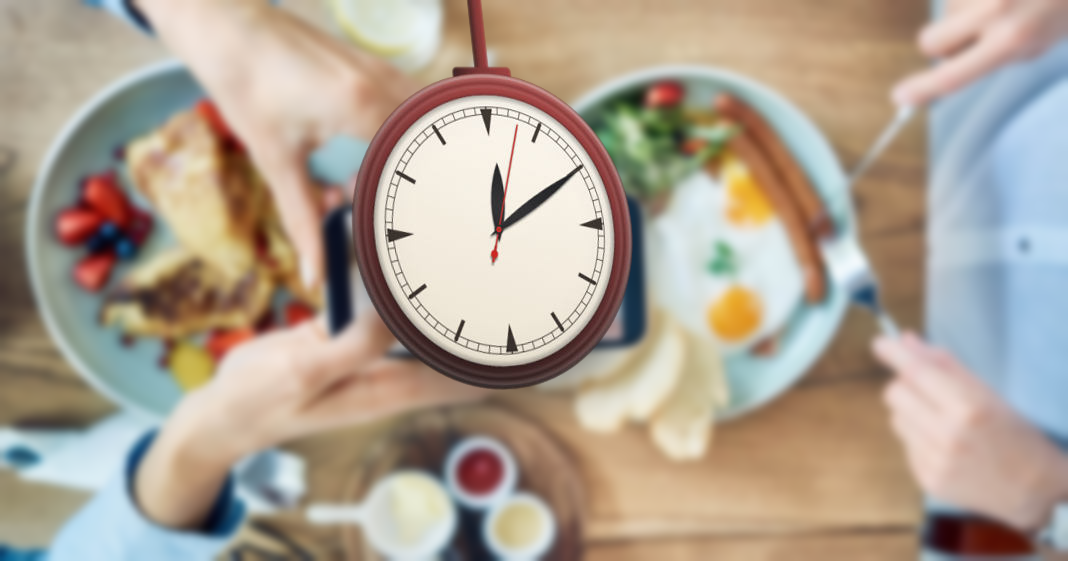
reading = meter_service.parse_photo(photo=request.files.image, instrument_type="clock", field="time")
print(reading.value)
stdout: 12:10:03
